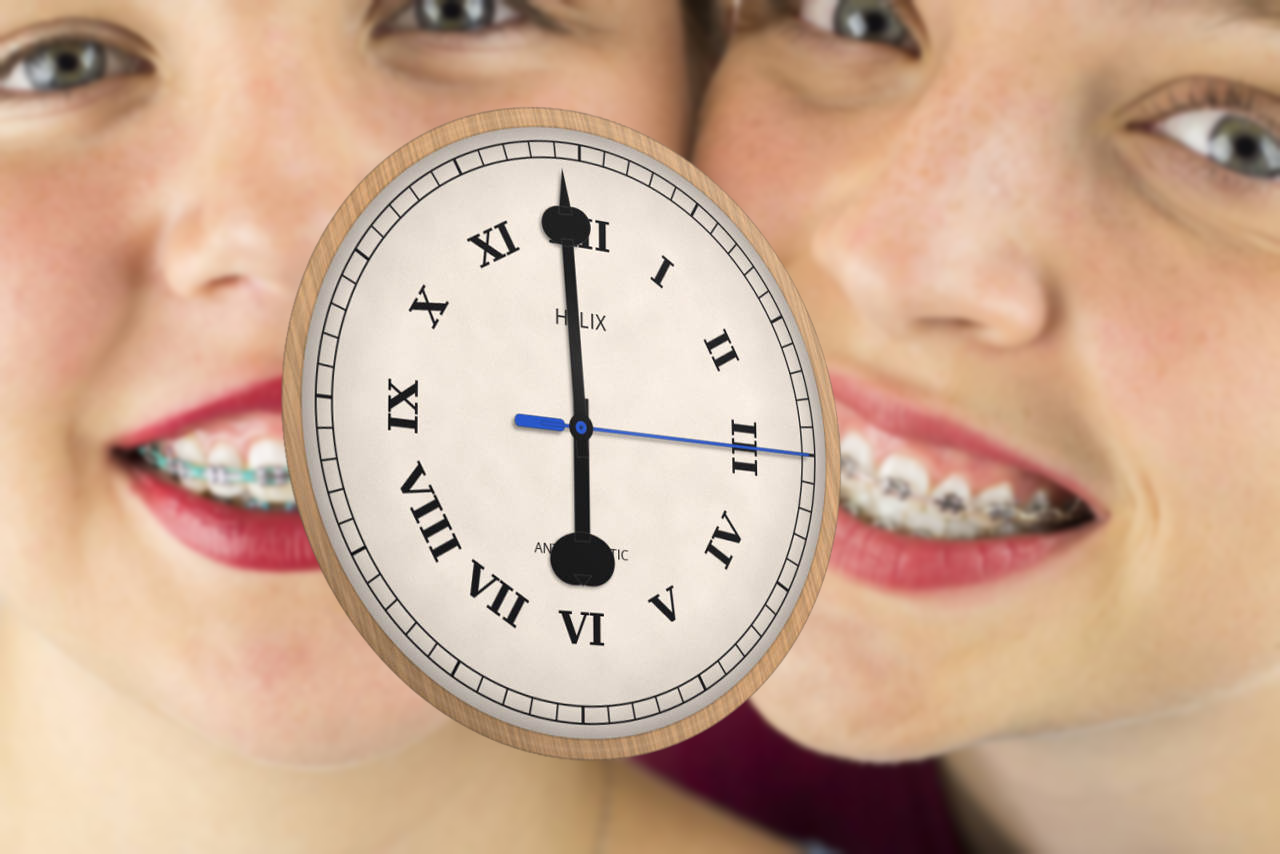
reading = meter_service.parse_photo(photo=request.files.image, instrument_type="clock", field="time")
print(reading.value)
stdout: 5:59:15
